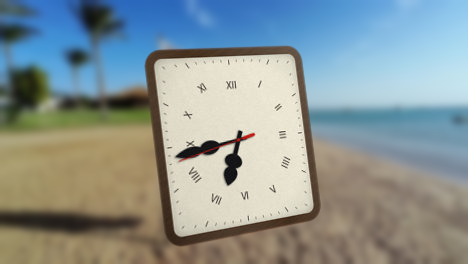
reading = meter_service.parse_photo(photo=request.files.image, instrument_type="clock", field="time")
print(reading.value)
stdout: 6:43:43
